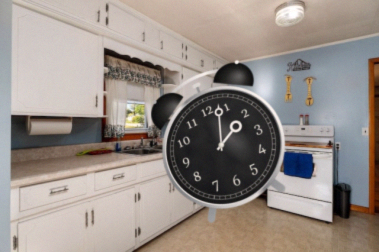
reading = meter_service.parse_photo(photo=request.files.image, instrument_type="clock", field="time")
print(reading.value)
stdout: 2:03
